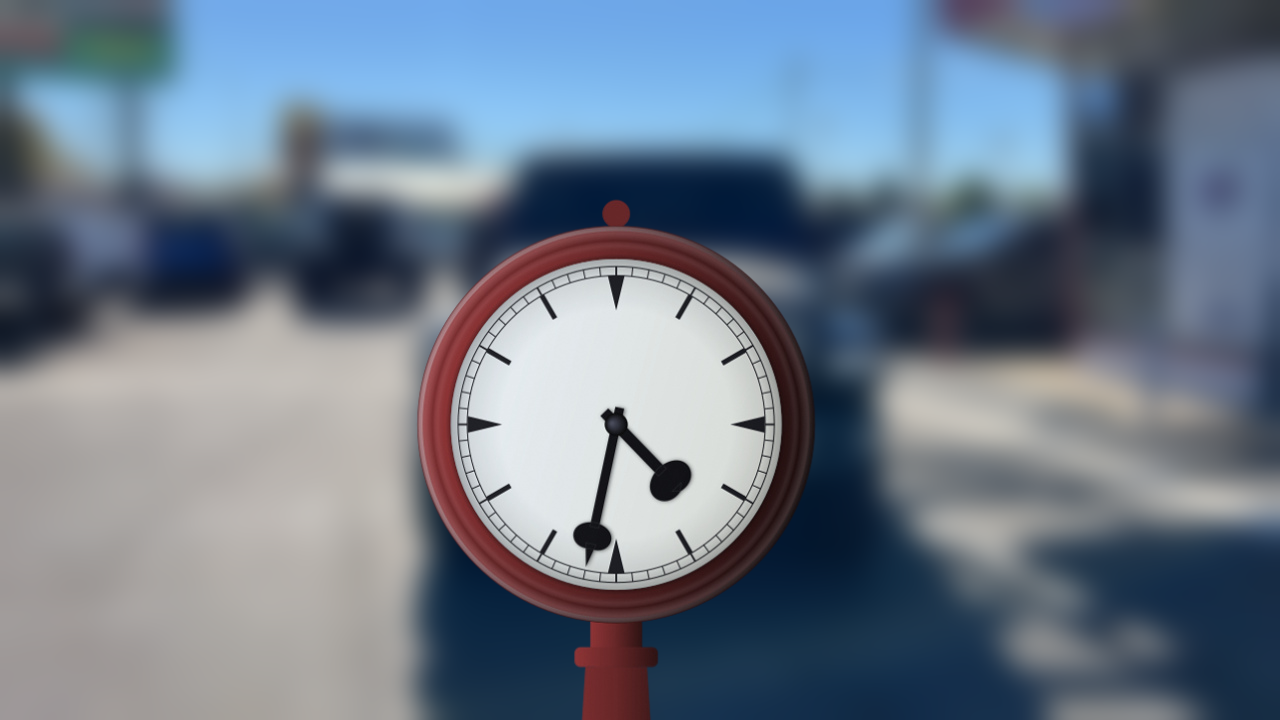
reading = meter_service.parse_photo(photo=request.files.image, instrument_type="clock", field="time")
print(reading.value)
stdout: 4:32
